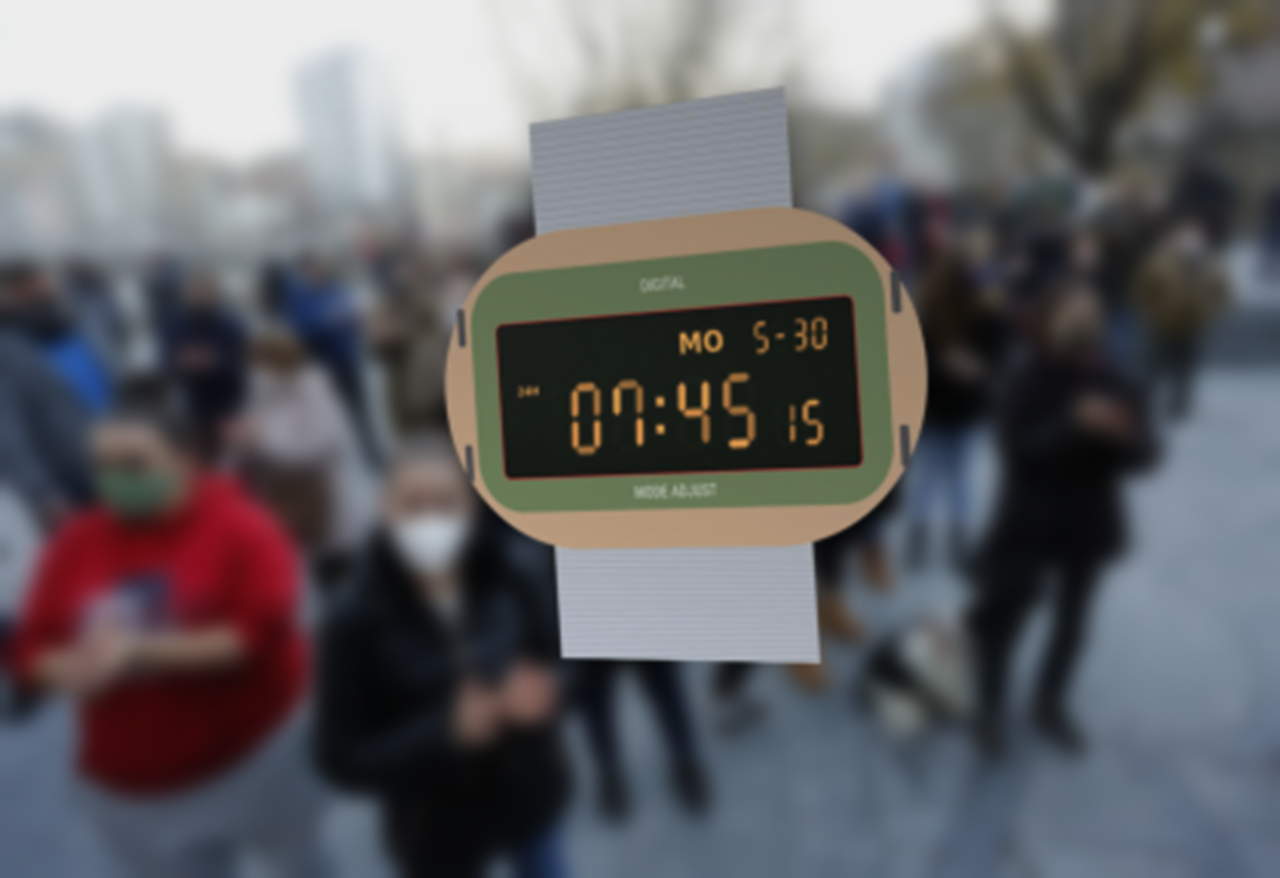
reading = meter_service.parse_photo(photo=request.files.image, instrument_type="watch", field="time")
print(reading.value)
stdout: 7:45:15
